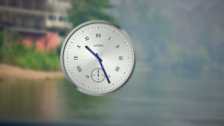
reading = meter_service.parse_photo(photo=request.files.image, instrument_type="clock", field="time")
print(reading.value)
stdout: 10:26
